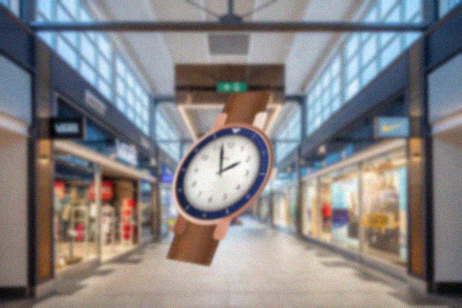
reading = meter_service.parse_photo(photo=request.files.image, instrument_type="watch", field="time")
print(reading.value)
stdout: 1:57
